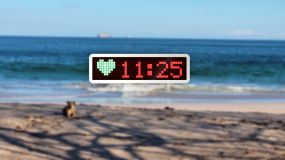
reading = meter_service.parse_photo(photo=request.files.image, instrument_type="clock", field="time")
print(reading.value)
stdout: 11:25
